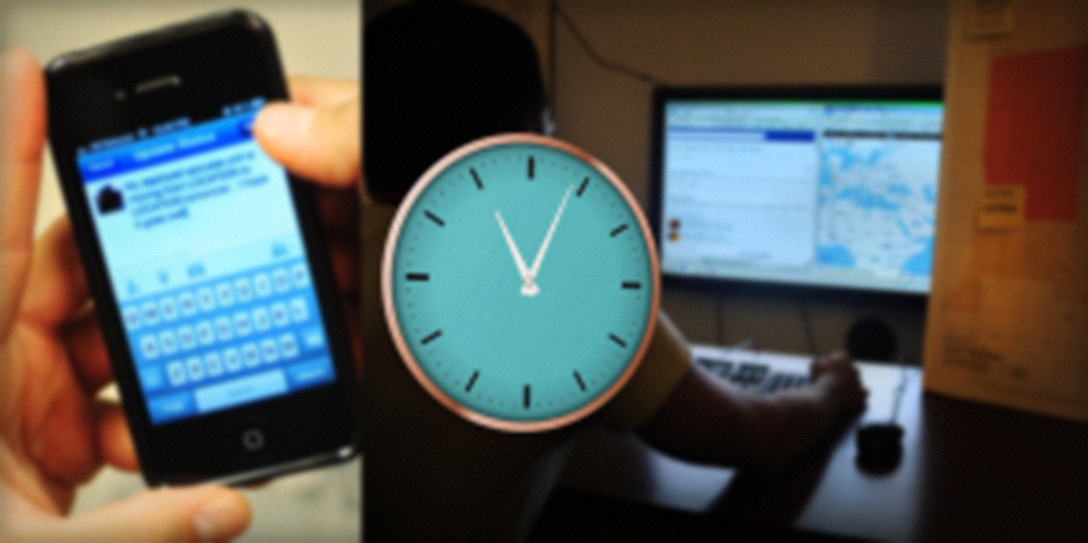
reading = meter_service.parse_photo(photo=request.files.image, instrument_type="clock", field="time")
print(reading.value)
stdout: 11:04
